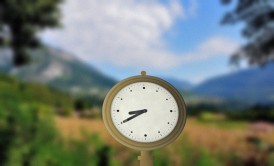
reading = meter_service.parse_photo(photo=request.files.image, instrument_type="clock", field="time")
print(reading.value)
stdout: 8:40
